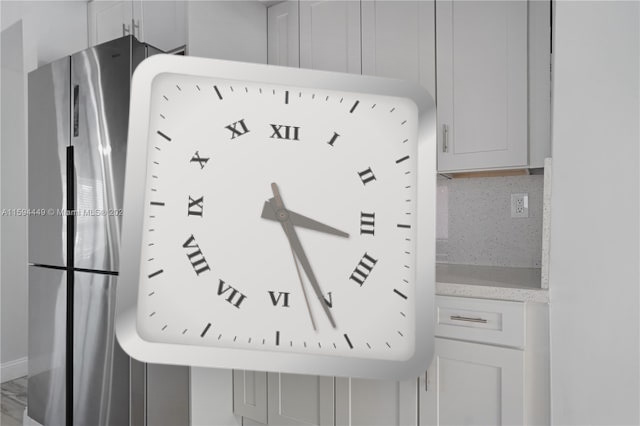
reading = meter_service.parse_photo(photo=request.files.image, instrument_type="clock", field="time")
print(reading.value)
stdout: 3:25:27
